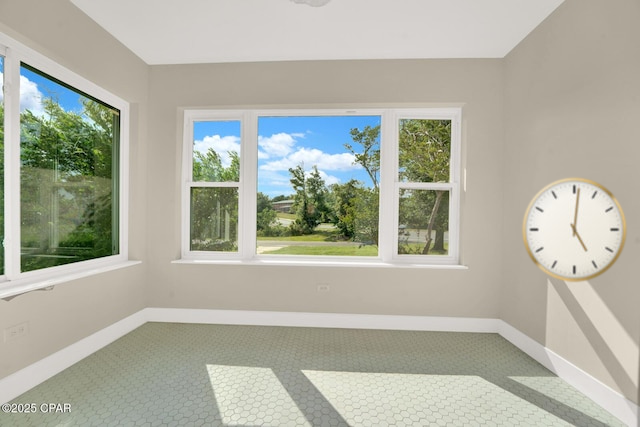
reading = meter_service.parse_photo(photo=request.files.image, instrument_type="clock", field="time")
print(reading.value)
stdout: 5:01
